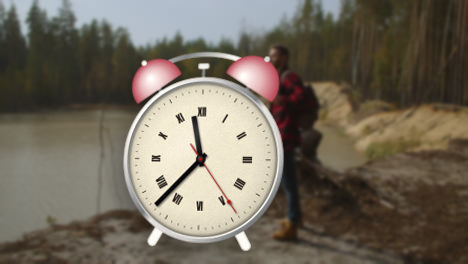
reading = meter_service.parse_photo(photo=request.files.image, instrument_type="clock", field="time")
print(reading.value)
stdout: 11:37:24
